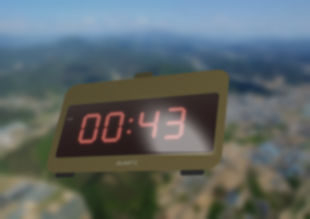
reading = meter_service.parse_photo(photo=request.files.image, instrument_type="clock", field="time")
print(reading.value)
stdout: 0:43
